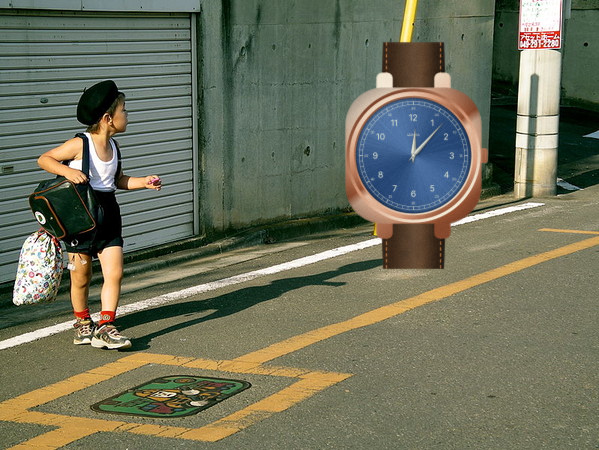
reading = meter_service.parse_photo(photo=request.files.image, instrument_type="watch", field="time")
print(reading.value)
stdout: 12:07
